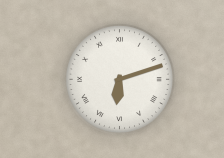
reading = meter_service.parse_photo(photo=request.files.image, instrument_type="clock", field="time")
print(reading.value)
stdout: 6:12
